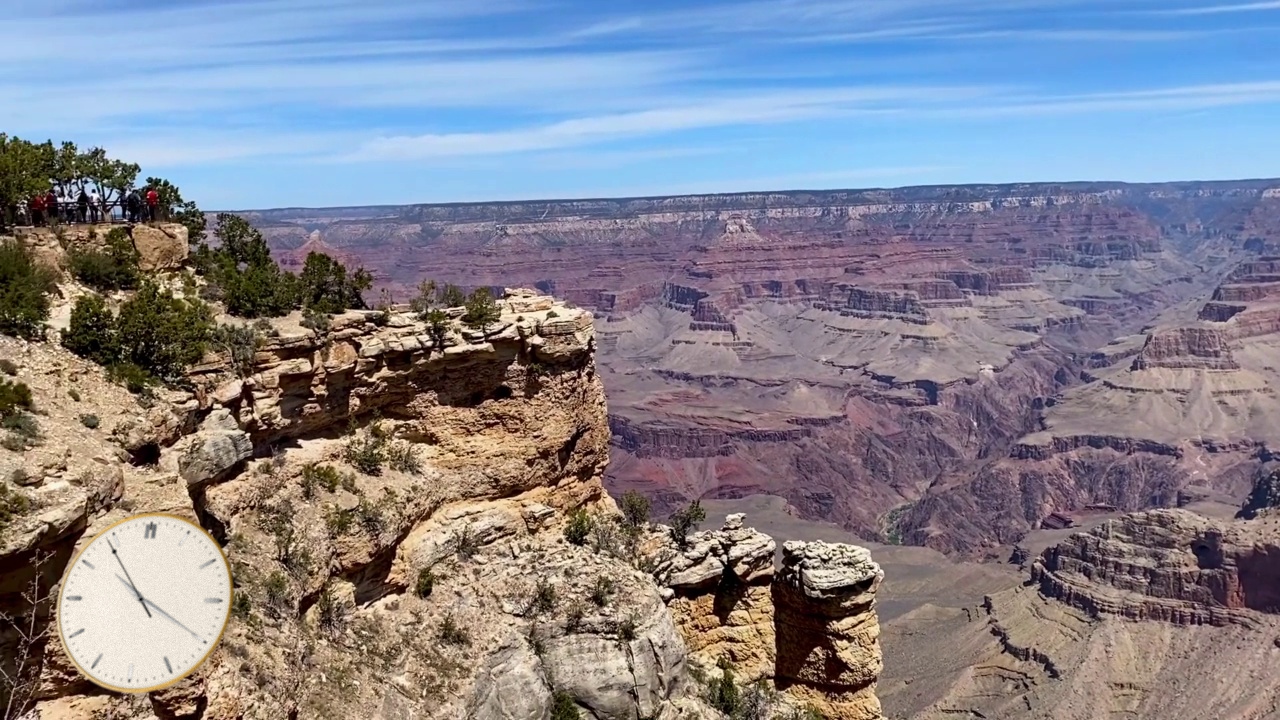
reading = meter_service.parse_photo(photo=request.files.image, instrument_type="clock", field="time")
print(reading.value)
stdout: 10:19:54
